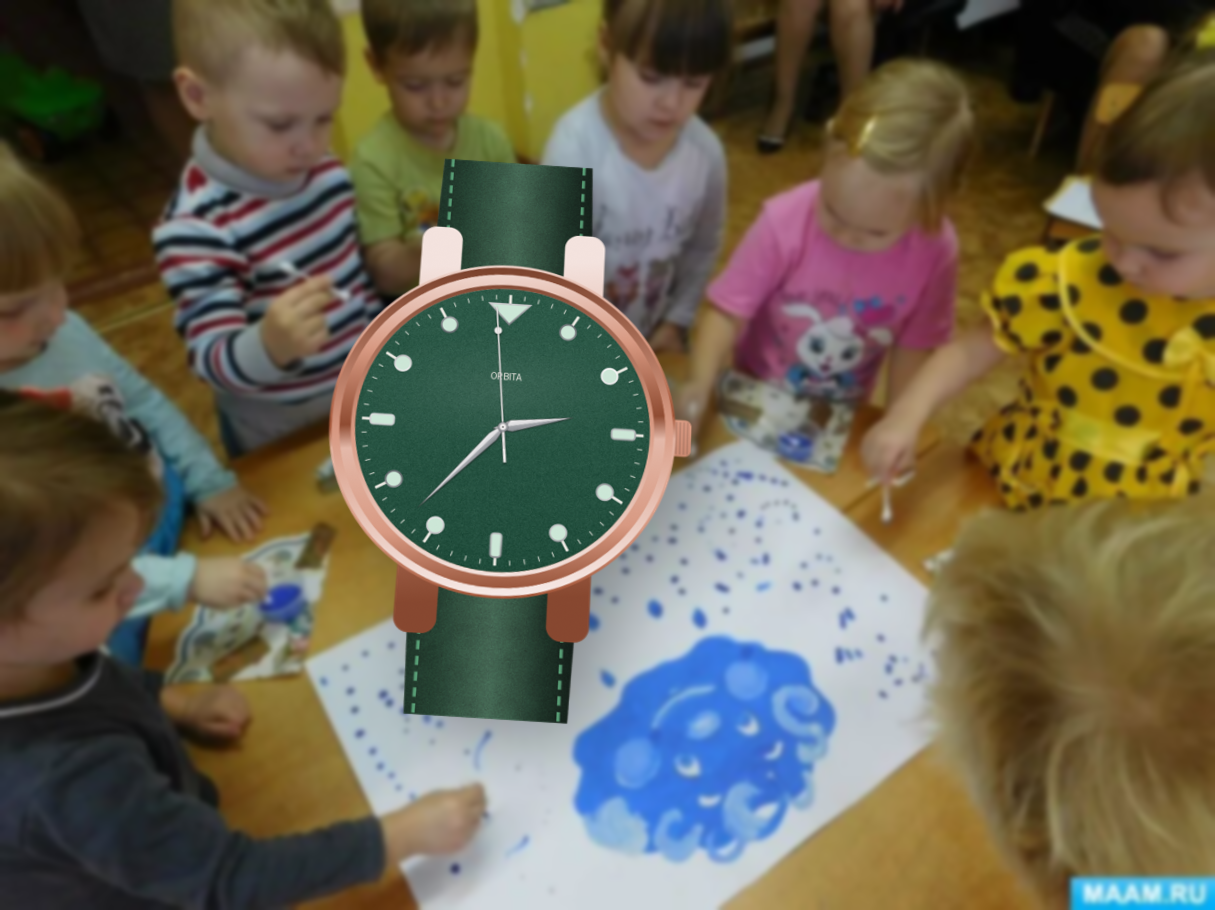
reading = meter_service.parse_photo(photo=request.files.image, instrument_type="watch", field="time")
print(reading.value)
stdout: 2:36:59
